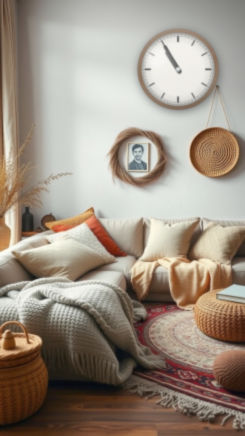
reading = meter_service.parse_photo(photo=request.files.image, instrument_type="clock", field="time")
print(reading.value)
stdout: 10:55
